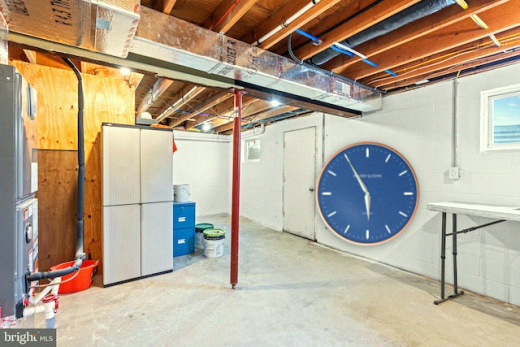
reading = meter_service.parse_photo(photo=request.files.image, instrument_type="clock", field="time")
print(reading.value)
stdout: 5:55
